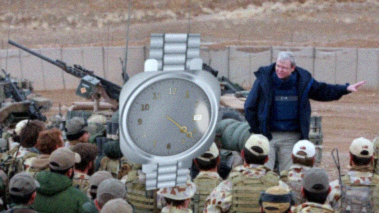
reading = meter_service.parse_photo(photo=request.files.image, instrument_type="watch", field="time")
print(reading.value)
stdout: 4:22
